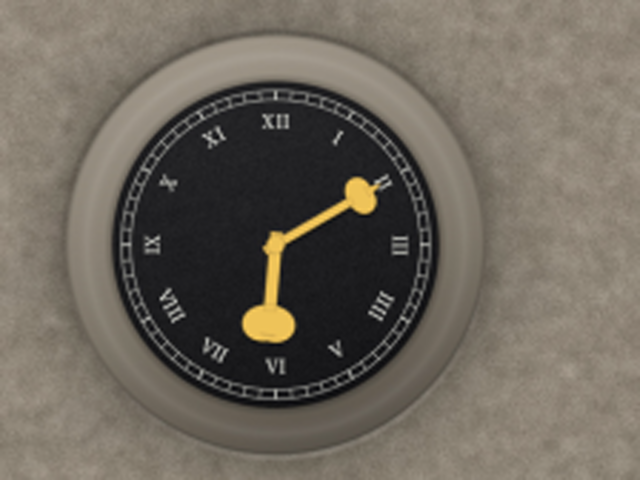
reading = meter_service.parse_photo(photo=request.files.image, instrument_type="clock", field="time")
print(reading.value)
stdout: 6:10
